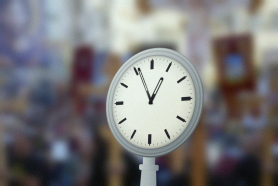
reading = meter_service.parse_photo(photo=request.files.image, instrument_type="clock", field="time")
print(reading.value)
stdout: 12:56
